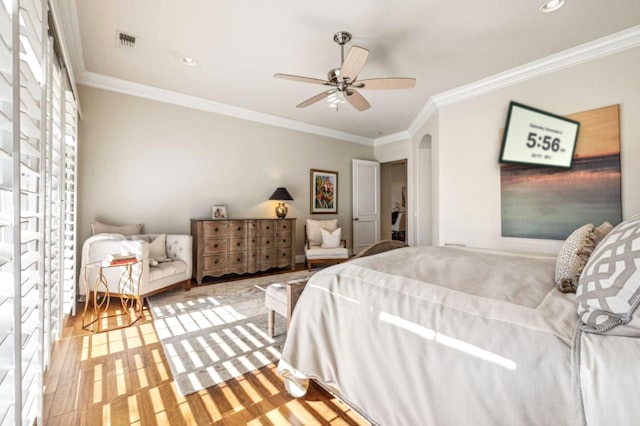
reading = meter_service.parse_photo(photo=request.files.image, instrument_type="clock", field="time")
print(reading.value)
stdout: 5:56
